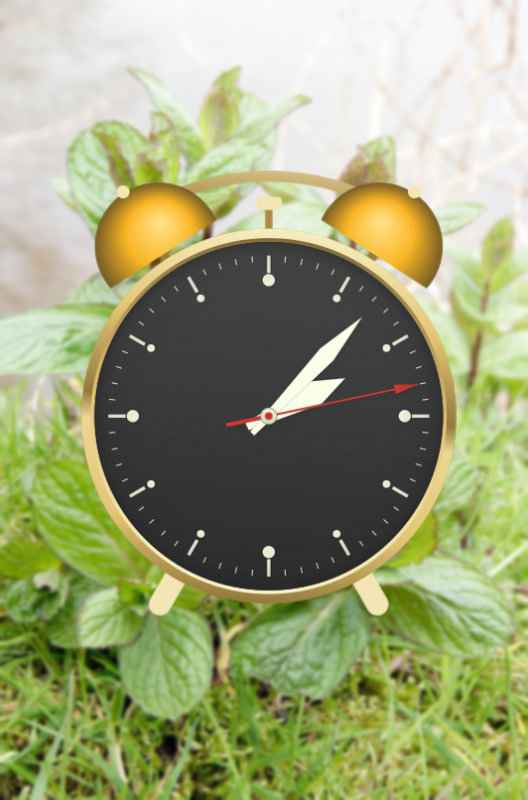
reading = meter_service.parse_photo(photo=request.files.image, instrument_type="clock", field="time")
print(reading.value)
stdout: 2:07:13
